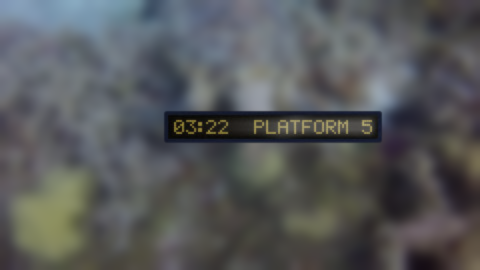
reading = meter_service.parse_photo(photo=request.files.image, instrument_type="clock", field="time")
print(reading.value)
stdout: 3:22
